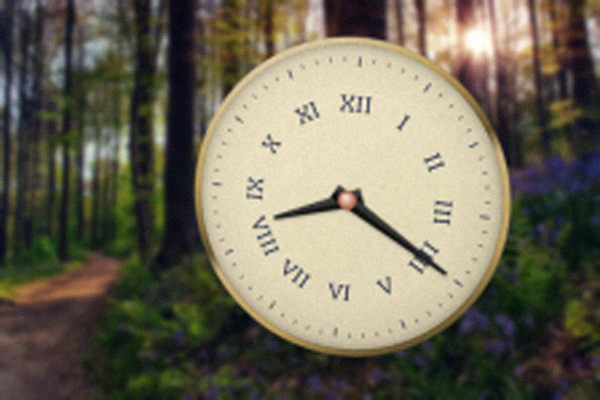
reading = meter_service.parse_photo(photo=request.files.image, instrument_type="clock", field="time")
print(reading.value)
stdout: 8:20
